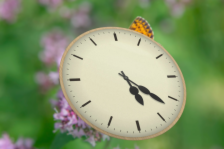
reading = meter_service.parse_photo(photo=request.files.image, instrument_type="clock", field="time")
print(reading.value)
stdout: 5:22
